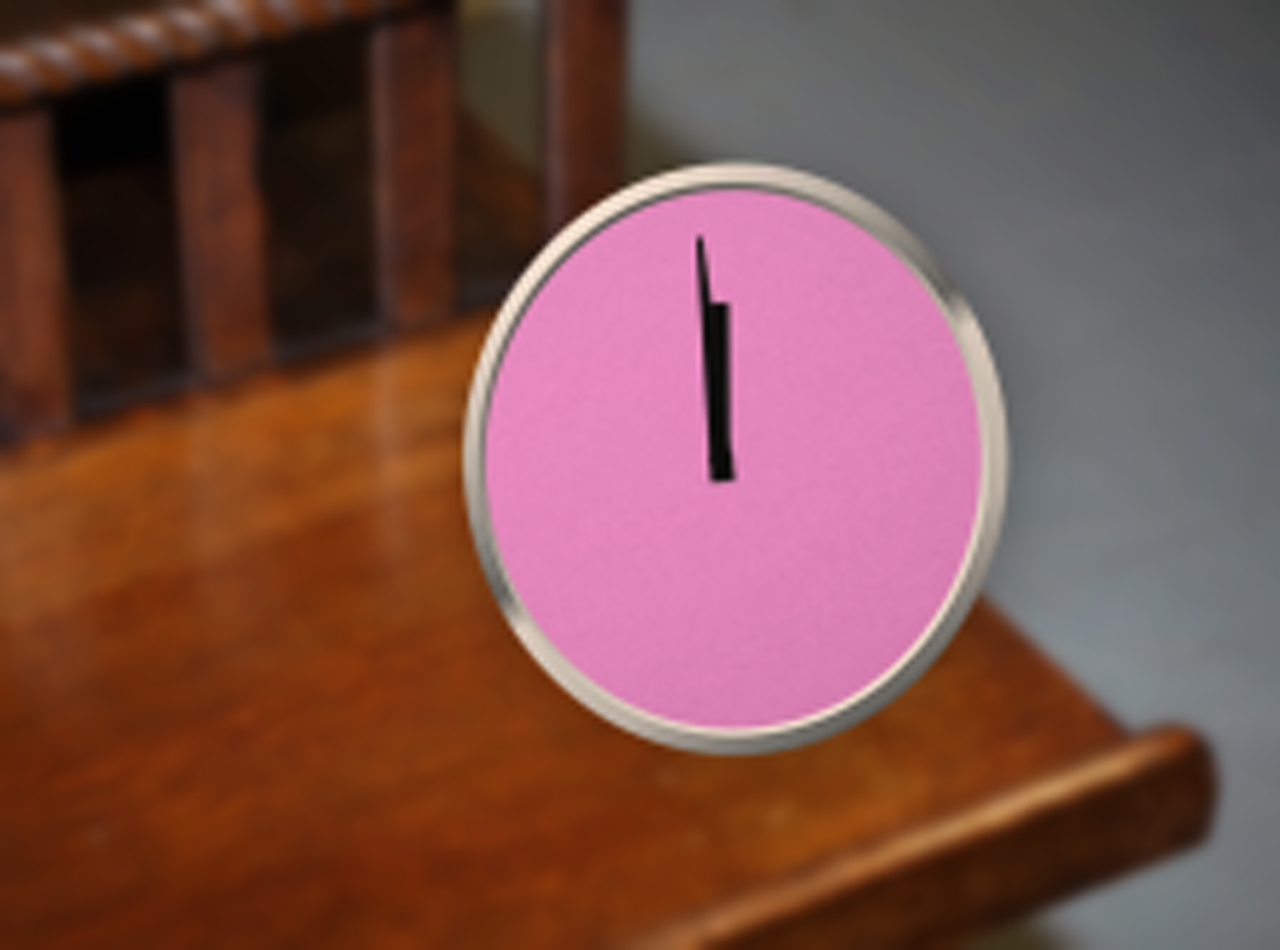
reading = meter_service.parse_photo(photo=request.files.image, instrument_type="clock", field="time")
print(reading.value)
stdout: 11:59
